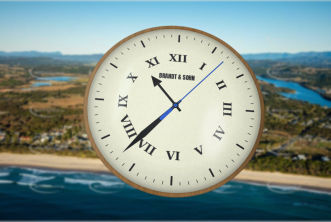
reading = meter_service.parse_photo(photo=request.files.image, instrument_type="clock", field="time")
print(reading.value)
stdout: 10:37:07
